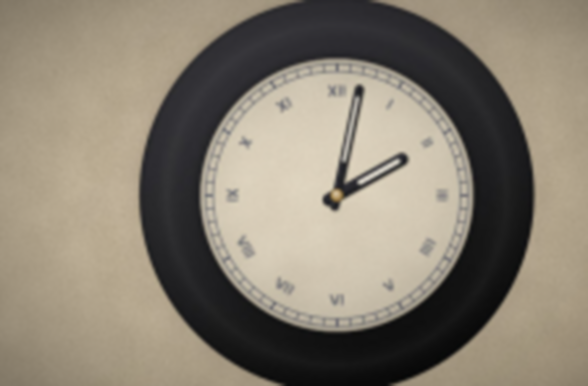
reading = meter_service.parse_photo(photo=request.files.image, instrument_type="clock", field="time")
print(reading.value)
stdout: 2:02
